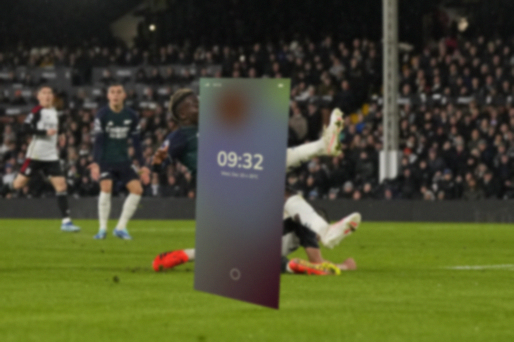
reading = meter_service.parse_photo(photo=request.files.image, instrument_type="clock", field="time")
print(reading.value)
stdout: 9:32
